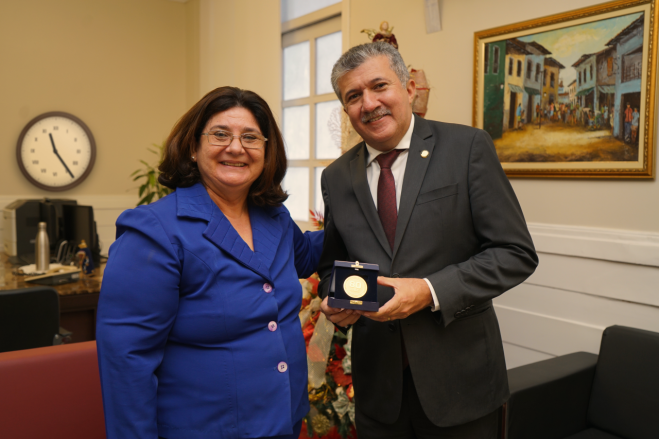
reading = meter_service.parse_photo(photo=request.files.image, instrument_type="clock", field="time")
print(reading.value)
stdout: 11:24
